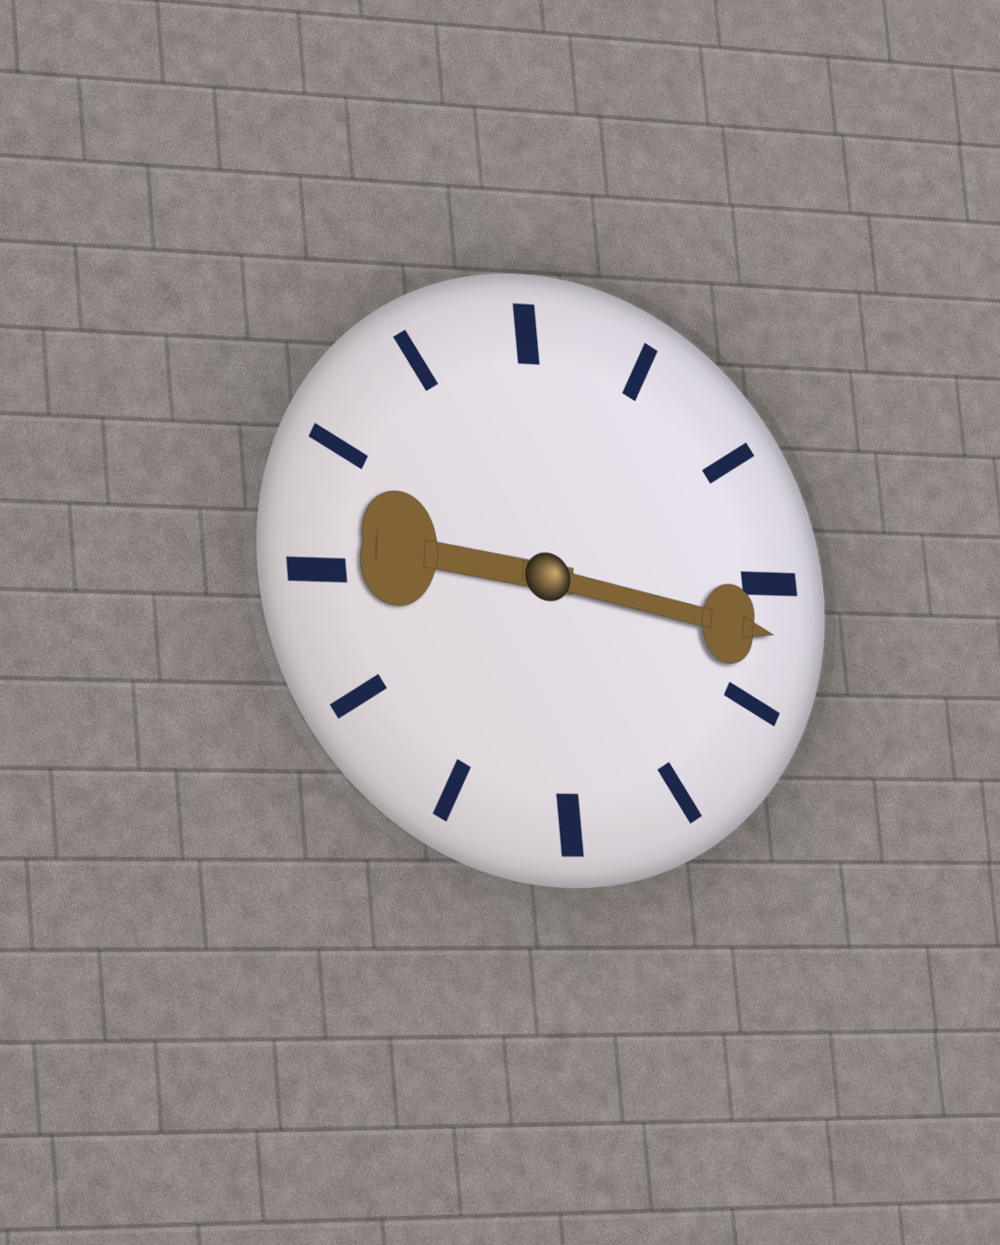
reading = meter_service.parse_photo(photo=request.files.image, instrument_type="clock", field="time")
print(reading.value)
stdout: 9:17
